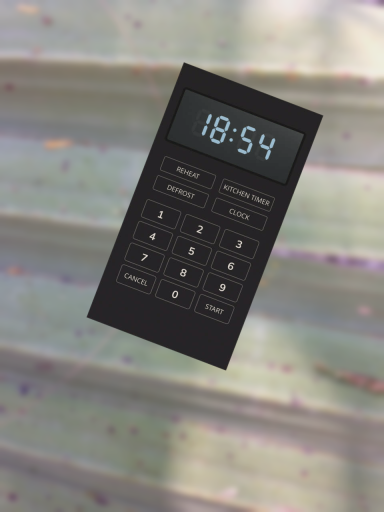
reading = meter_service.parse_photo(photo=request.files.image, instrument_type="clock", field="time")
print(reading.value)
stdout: 18:54
